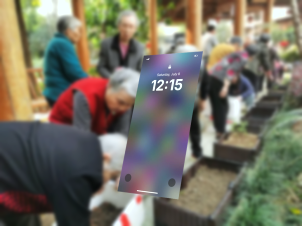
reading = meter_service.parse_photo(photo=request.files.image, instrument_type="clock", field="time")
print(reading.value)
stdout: 12:15
